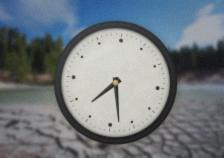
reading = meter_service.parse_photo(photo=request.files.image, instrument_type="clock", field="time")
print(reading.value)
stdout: 7:28
